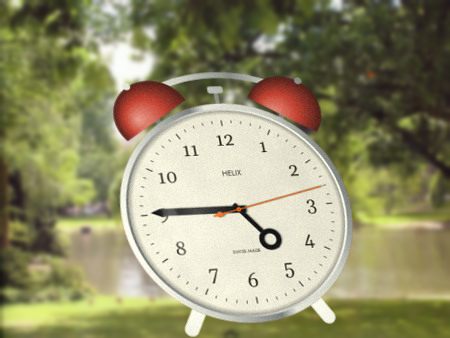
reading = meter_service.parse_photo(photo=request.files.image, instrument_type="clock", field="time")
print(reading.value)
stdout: 4:45:13
